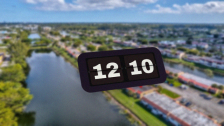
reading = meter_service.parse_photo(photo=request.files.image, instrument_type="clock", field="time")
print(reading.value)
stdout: 12:10
